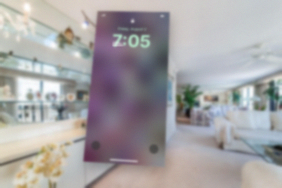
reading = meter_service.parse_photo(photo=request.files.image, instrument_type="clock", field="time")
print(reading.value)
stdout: 7:05
